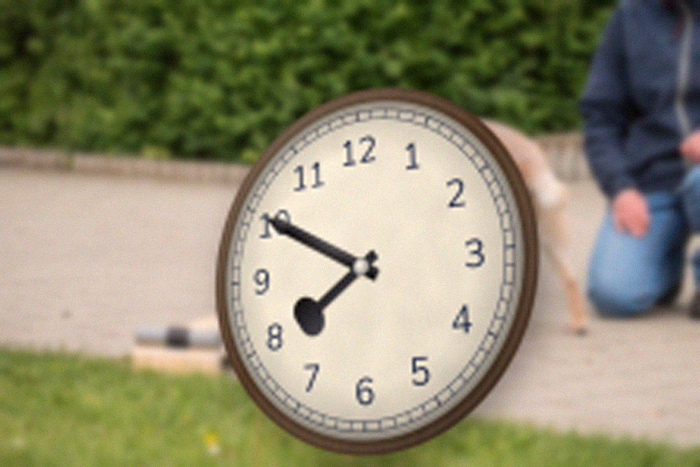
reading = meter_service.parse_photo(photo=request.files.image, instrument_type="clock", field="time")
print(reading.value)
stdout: 7:50
